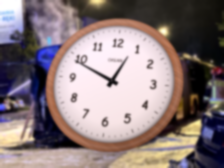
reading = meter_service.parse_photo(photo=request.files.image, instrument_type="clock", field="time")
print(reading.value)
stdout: 12:49
